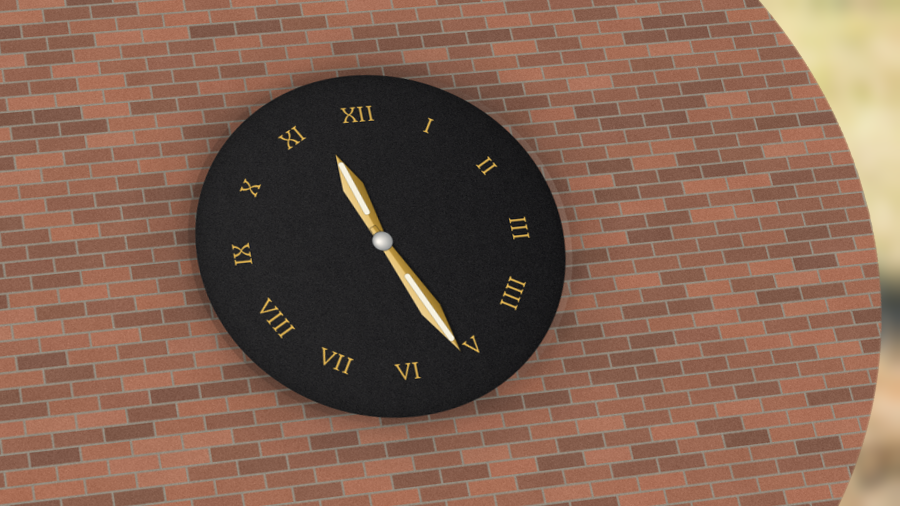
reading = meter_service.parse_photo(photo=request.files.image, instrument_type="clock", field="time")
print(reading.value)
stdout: 11:26
